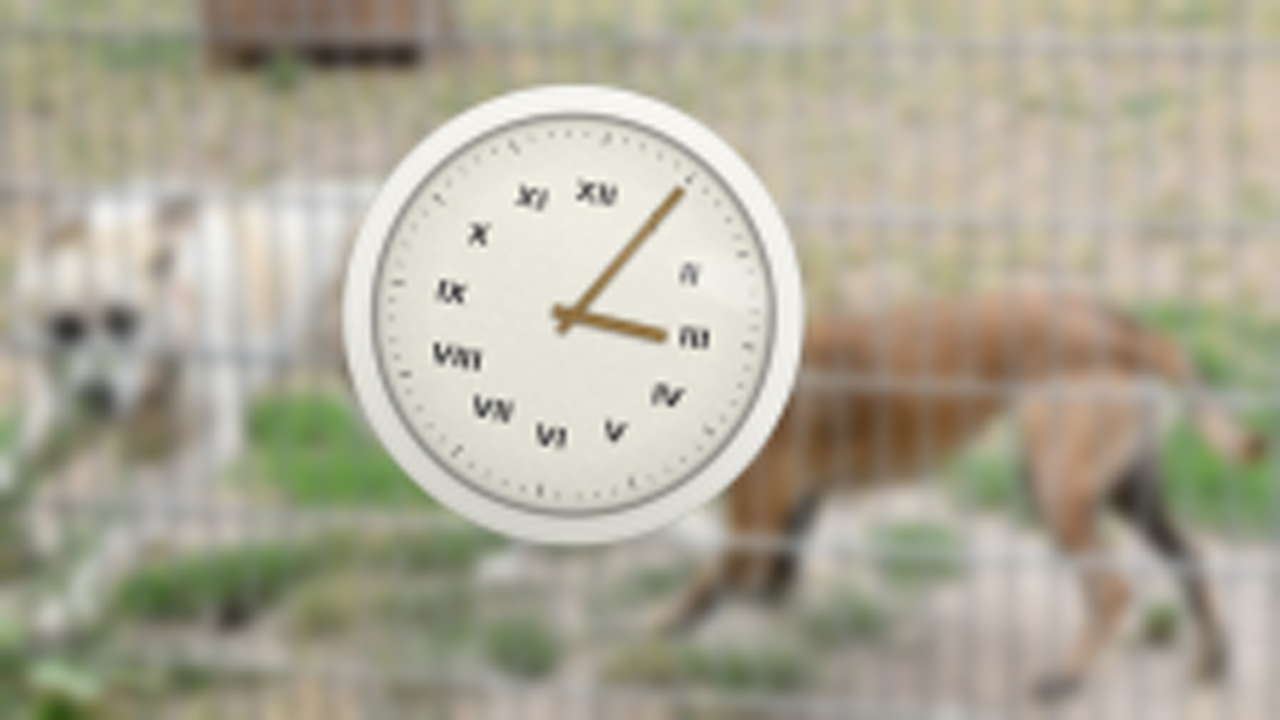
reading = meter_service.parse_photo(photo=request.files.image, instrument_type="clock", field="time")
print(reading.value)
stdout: 3:05
